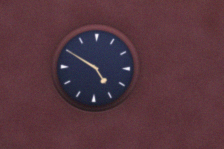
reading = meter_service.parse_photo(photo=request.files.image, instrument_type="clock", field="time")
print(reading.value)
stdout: 4:50
